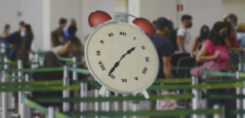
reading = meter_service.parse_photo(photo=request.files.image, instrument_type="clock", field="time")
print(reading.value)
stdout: 1:36
